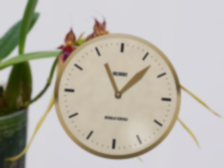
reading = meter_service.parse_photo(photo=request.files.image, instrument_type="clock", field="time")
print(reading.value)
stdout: 11:07
